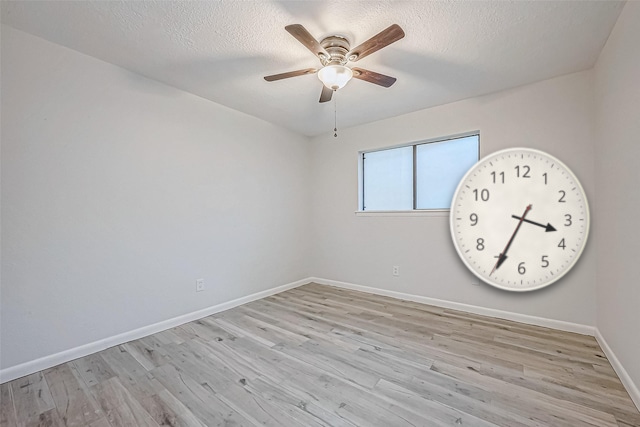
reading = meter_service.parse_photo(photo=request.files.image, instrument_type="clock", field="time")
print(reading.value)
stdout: 3:34:35
